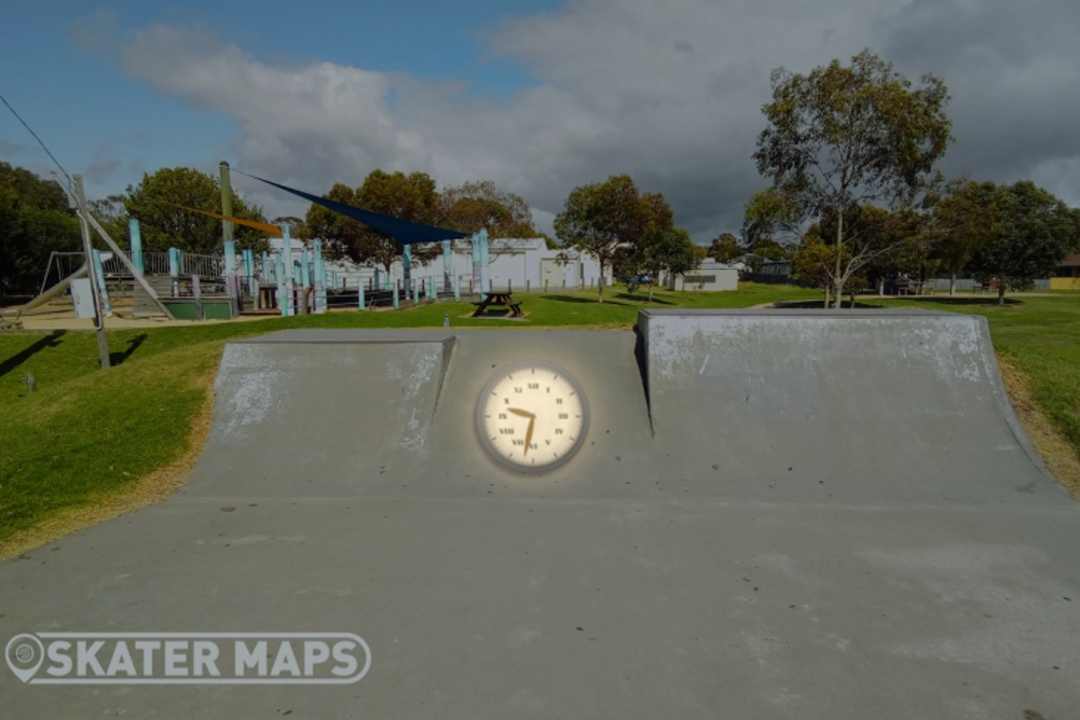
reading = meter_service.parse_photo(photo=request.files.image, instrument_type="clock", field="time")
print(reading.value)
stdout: 9:32
